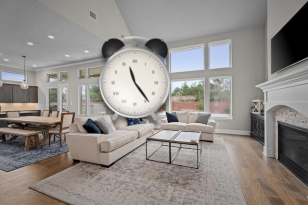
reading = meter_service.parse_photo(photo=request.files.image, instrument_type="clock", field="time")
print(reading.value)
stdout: 11:24
